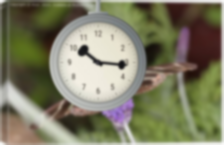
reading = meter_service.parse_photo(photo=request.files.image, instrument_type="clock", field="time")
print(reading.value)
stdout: 10:16
